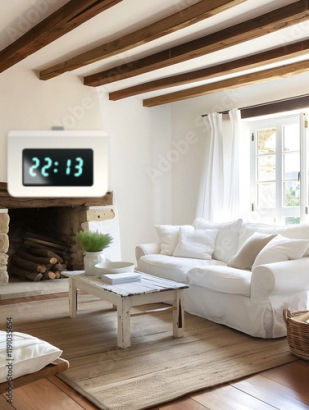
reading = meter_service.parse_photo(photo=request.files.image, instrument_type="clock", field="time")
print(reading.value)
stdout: 22:13
